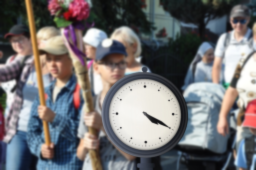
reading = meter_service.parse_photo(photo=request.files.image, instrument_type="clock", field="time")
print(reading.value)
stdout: 4:20
